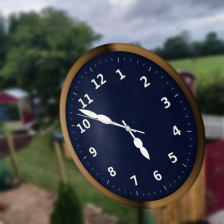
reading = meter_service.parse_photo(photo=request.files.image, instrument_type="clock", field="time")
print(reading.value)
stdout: 5:52:52
